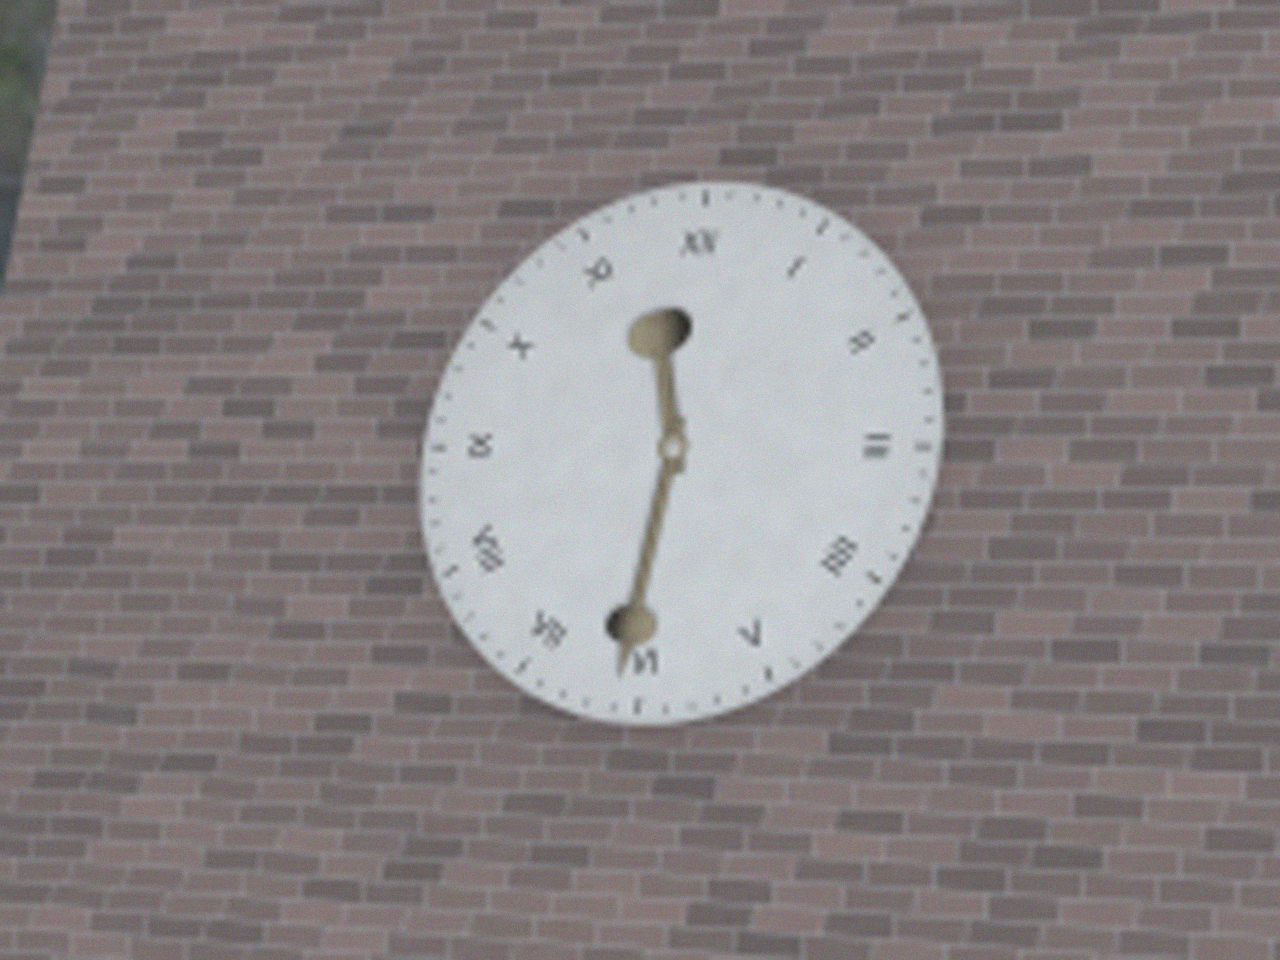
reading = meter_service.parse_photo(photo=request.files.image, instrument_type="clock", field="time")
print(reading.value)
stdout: 11:31
